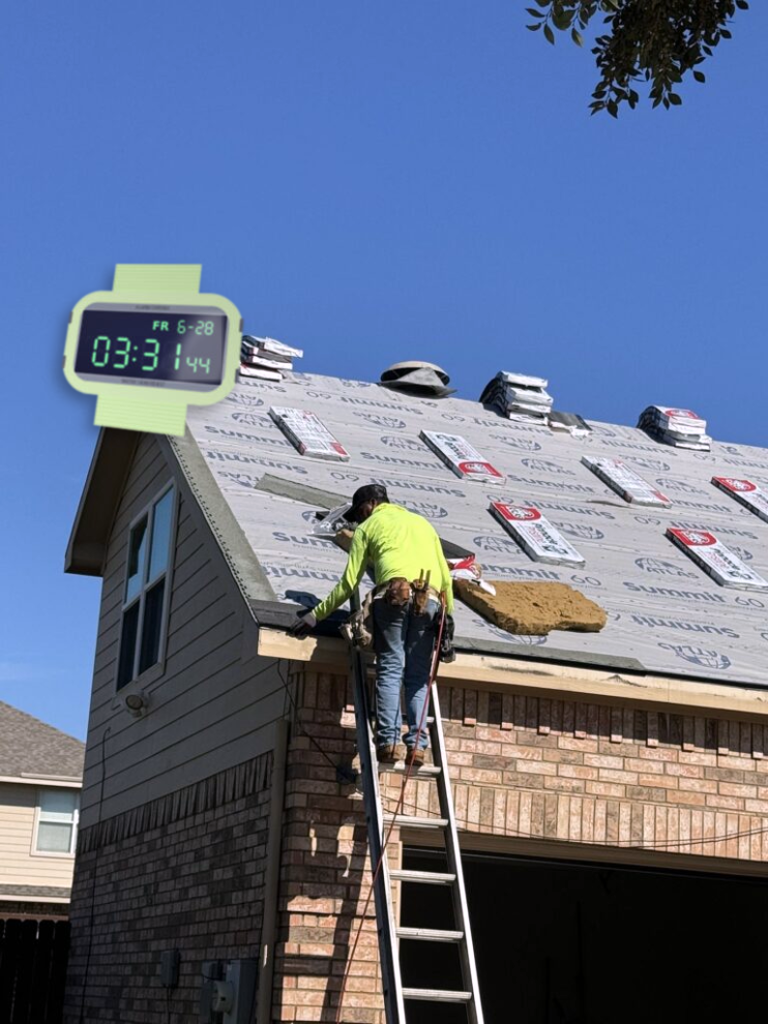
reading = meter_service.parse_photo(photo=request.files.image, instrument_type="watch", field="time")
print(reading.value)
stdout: 3:31:44
